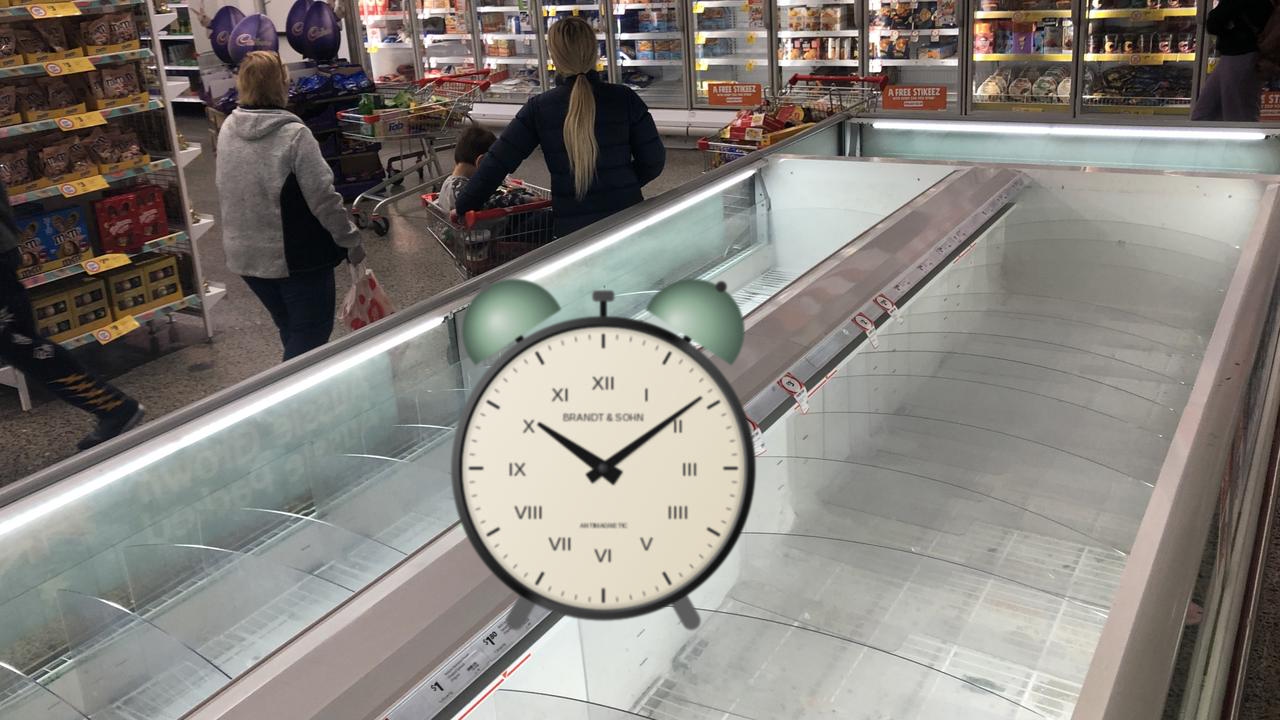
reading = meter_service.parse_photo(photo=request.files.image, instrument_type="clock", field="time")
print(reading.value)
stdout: 10:09
